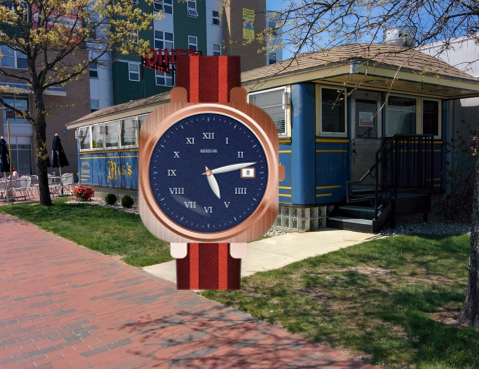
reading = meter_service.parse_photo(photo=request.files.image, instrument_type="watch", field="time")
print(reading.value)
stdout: 5:13
